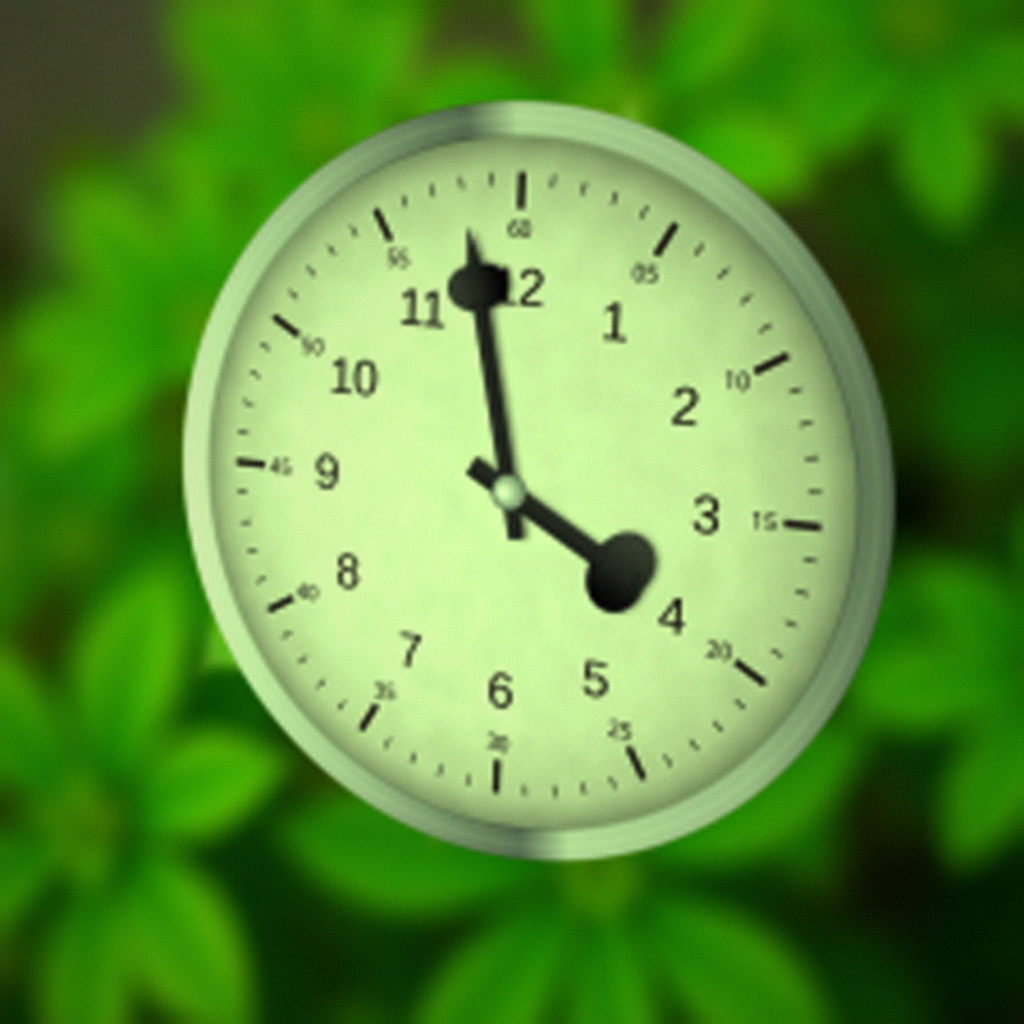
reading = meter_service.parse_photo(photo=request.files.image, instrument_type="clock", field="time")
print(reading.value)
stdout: 3:58
